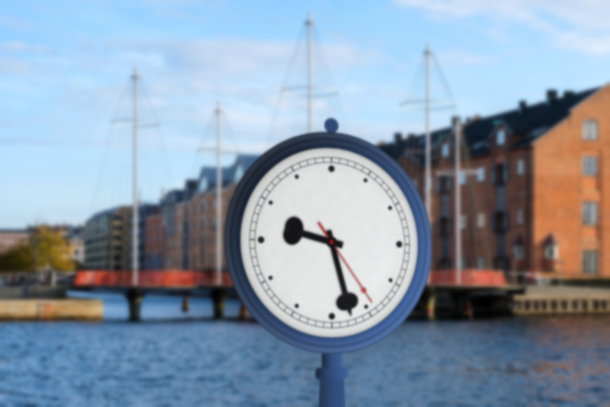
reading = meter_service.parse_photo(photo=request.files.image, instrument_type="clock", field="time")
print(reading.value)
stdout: 9:27:24
